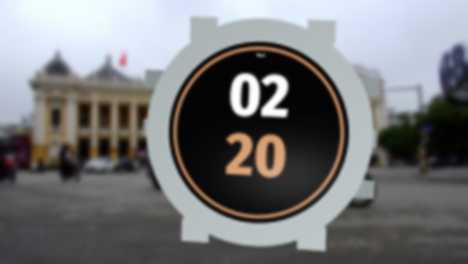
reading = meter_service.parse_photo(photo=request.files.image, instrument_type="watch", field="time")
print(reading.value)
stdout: 2:20
